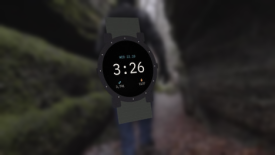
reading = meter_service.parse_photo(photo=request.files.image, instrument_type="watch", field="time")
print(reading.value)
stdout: 3:26
